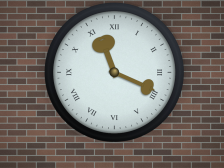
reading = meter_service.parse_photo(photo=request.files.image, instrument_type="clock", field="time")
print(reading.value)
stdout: 11:19
